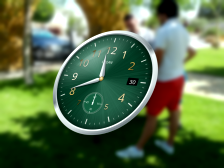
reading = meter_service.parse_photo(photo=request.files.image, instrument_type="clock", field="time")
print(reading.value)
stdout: 11:41
